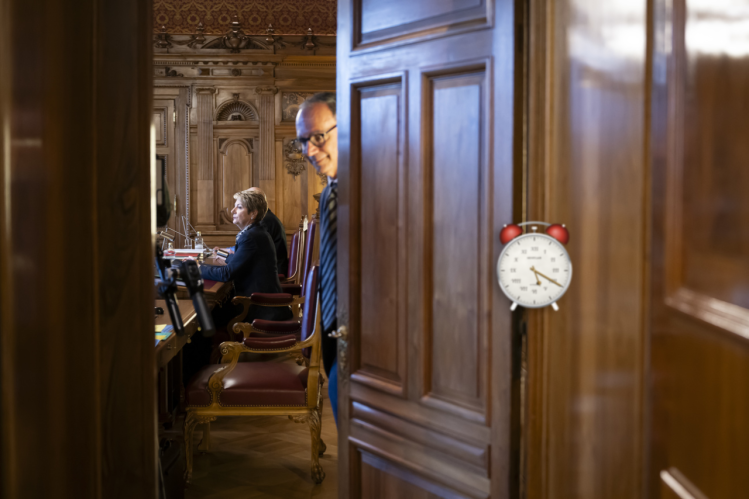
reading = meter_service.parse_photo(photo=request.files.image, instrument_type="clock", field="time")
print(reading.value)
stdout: 5:20
